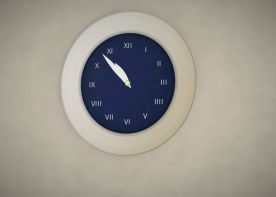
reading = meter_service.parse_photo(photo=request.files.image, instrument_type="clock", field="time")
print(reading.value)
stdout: 10:53
